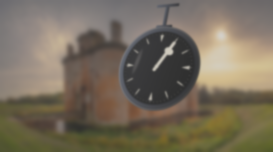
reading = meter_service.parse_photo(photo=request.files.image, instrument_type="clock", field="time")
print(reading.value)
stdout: 1:05
